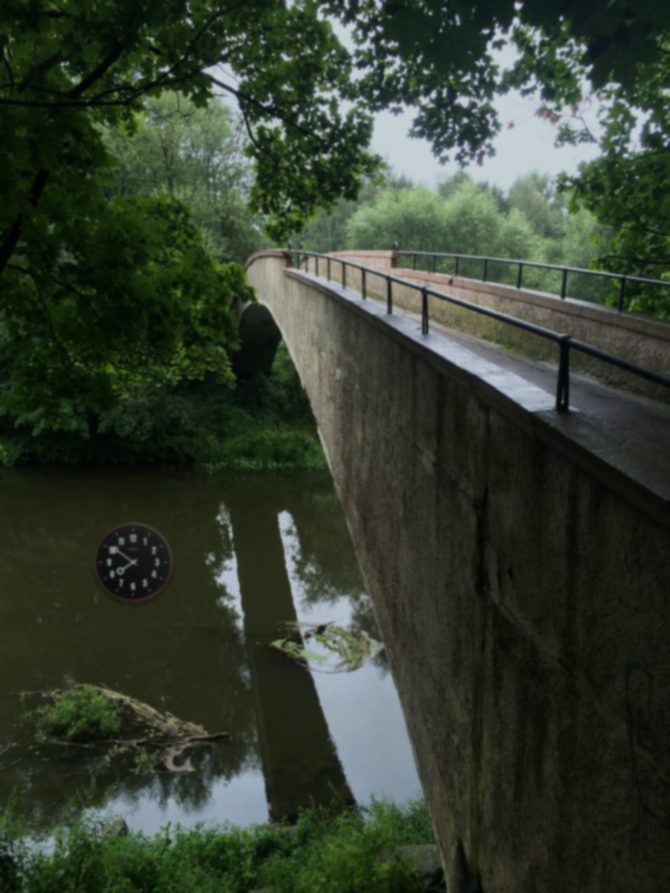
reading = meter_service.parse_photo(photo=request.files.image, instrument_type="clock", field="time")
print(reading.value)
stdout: 7:51
